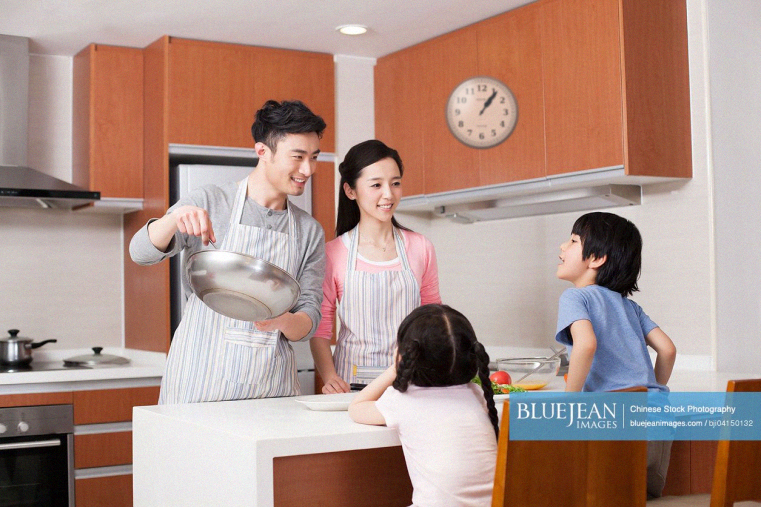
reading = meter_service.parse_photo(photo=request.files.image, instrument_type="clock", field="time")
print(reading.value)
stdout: 1:06
